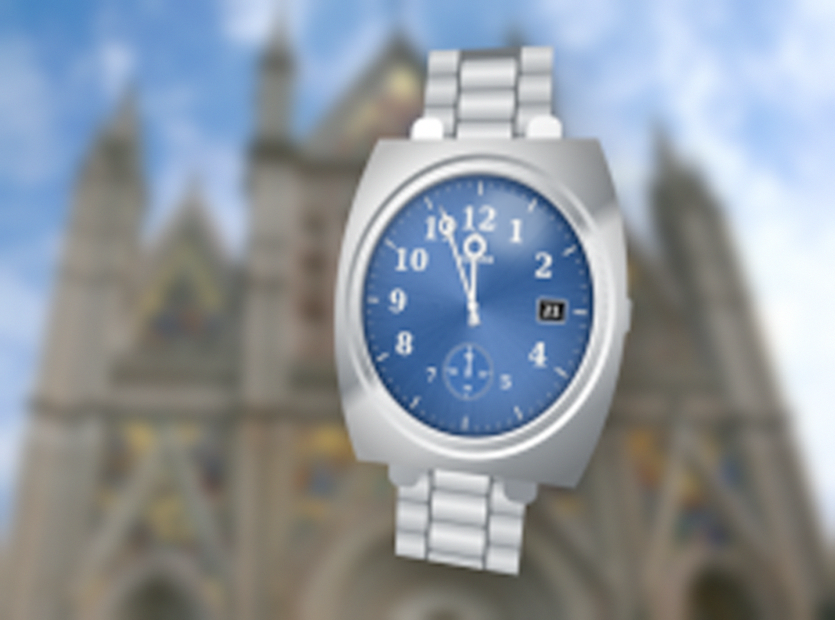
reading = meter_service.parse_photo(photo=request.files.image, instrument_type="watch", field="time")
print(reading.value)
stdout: 11:56
